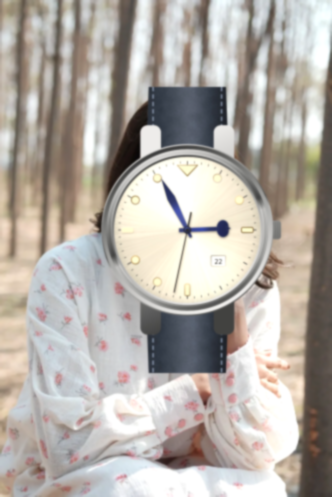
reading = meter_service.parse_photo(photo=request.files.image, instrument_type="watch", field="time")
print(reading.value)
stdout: 2:55:32
